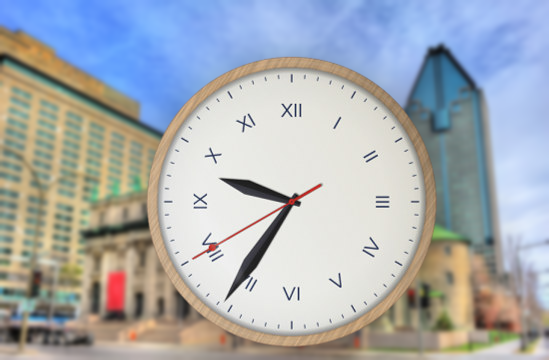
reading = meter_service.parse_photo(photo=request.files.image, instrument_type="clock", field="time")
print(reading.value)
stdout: 9:35:40
